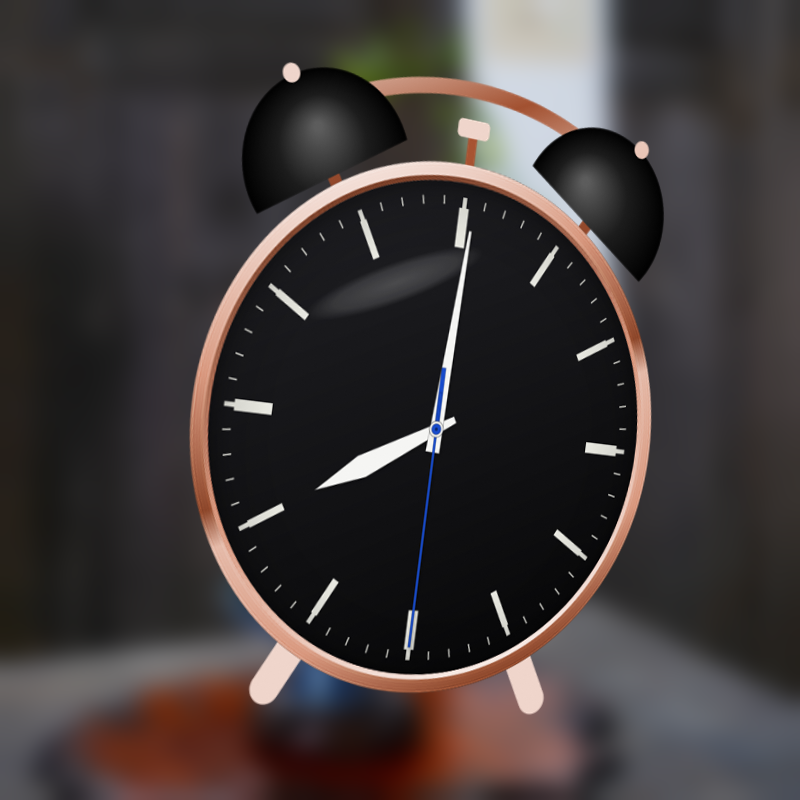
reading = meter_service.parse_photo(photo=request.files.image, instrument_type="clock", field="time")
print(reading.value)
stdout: 8:00:30
